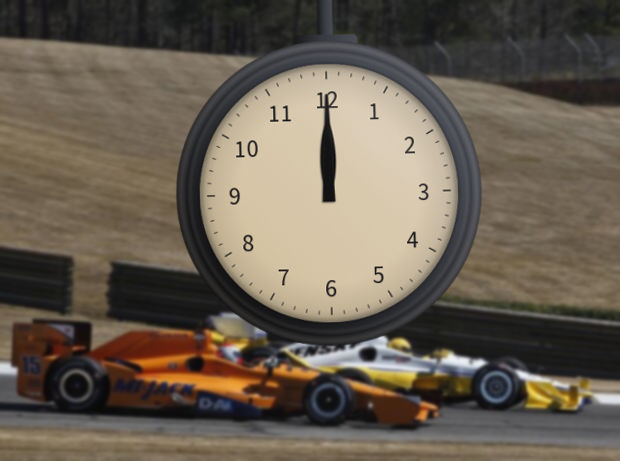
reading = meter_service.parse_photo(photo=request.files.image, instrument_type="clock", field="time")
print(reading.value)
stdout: 12:00
